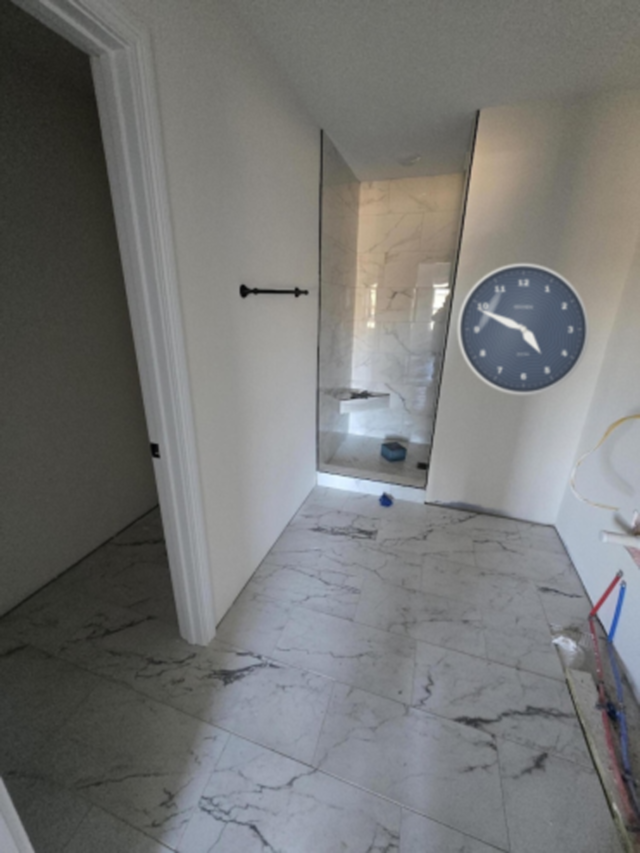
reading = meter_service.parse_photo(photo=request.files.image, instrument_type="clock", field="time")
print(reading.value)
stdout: 4:49
